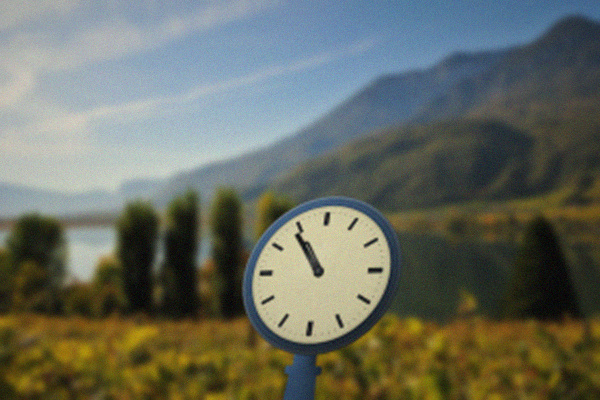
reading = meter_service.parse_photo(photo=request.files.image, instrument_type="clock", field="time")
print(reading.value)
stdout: 10:54
